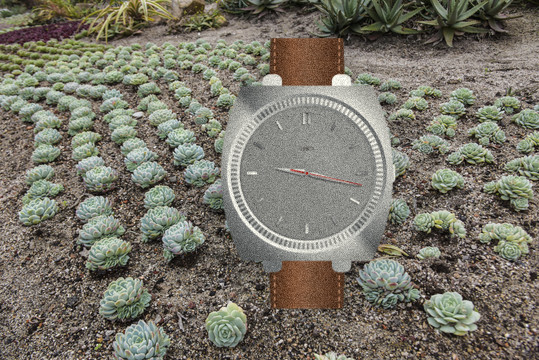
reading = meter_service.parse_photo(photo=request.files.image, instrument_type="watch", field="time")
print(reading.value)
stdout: 9:17:17
